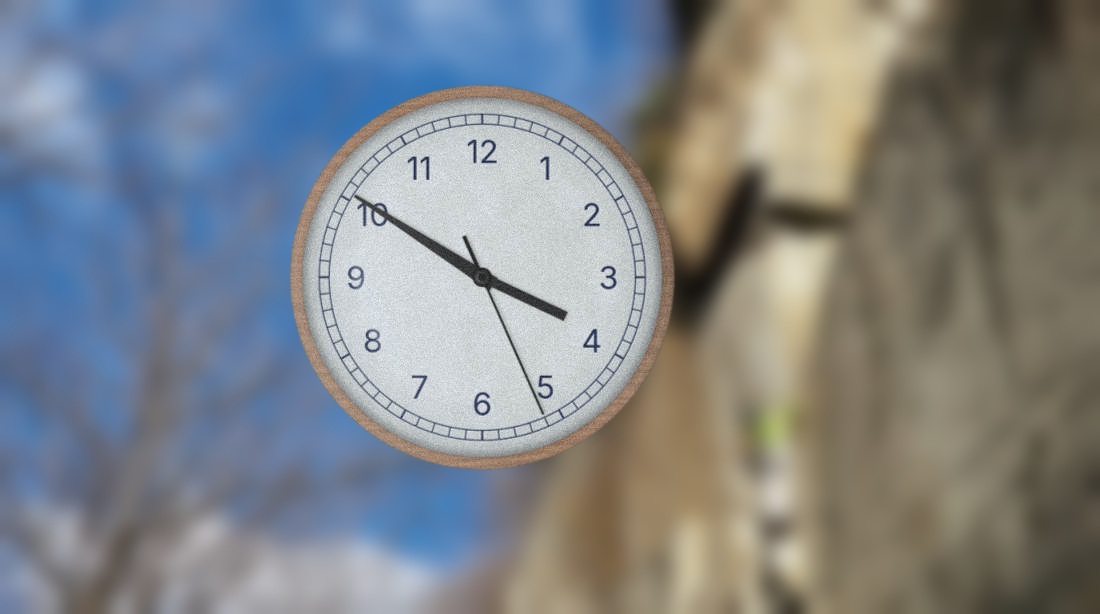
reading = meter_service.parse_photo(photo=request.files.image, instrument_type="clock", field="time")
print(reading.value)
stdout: 3:50:26
